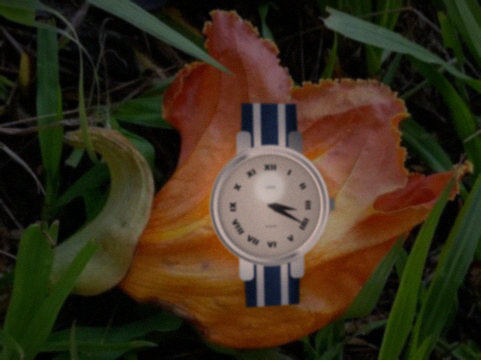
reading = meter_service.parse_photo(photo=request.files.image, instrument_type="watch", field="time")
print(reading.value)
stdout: 3:20
